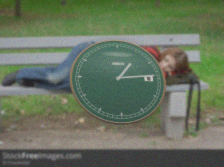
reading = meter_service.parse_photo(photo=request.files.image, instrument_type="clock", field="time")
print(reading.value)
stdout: 1:14
